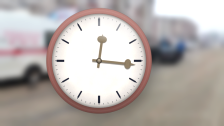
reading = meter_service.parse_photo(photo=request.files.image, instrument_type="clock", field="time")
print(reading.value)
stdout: 12:16
